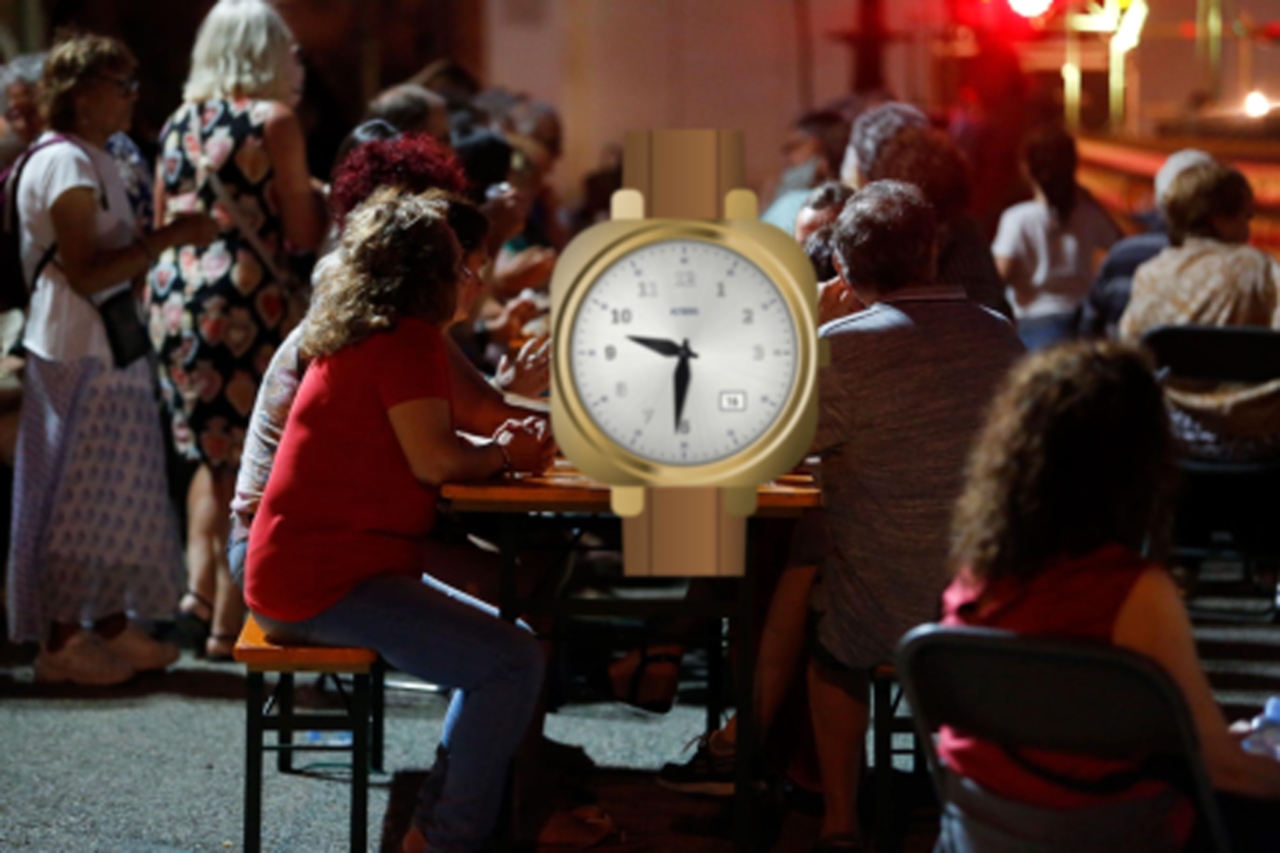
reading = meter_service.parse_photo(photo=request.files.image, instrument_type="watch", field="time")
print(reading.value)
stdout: 9:31
